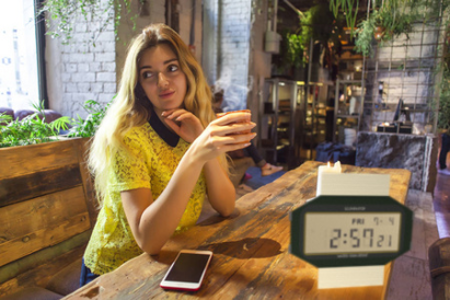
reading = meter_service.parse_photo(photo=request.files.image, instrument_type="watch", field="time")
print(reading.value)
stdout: 2:57:21
